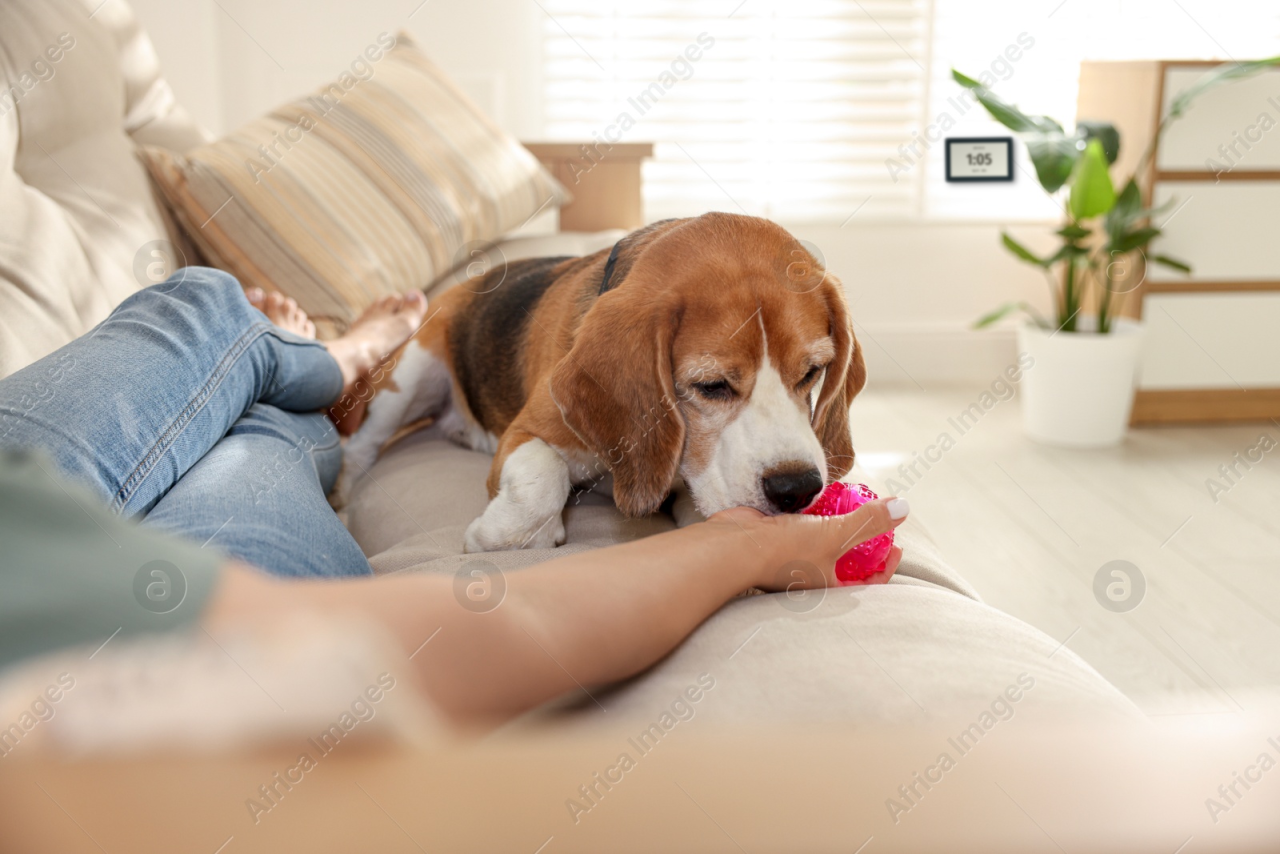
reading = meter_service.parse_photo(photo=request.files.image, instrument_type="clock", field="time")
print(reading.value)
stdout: 1:05
